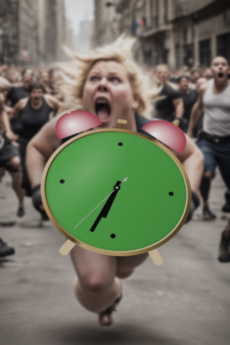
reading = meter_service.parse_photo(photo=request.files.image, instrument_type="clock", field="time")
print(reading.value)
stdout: 6:33:36
